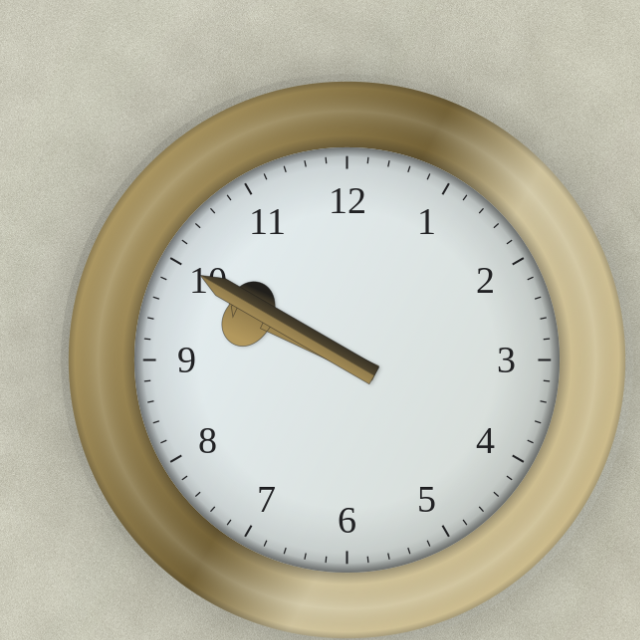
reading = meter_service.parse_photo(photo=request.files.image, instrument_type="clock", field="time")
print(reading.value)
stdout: 9:50
